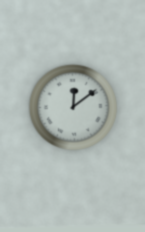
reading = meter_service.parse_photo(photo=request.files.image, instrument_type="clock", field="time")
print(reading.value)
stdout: 12:09
